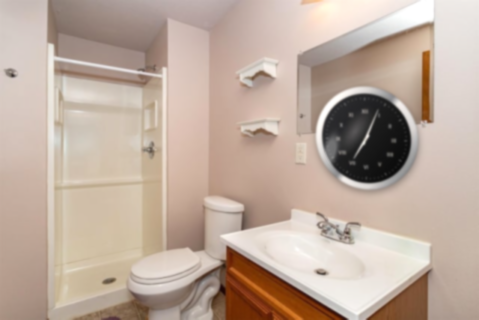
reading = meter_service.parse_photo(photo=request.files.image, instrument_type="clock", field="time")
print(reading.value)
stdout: 7:04
